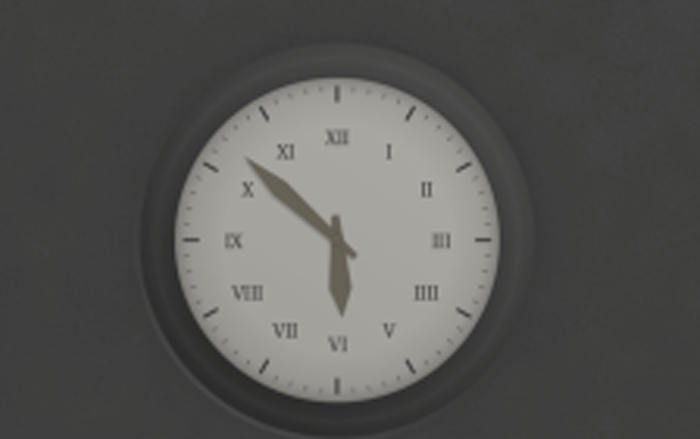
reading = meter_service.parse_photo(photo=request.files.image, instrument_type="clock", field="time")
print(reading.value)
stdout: 5:52
